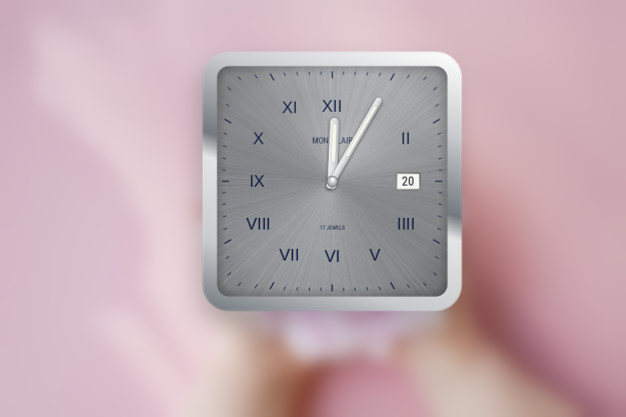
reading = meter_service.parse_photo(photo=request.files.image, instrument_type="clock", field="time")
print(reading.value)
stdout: 12:05
